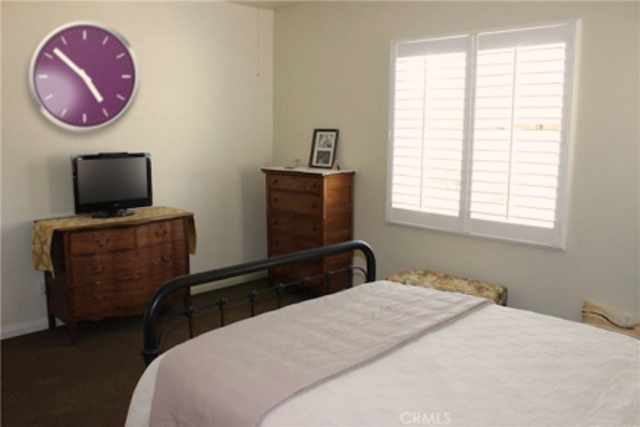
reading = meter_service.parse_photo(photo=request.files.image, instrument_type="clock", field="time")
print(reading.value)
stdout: 4:52
